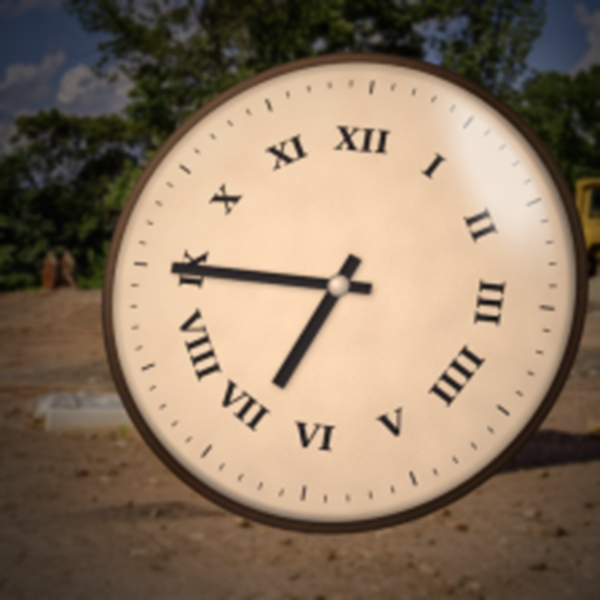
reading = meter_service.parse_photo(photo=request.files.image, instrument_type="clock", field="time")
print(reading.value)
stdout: 6:45
